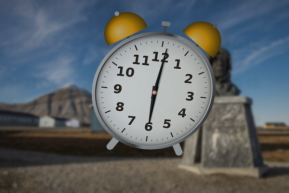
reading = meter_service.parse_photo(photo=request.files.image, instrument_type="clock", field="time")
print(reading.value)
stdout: 6:01
